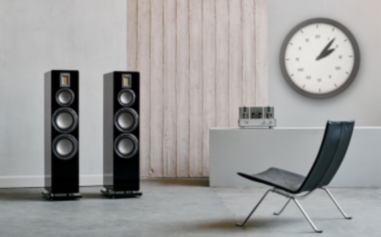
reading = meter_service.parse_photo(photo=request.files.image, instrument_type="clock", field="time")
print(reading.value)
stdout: 2:07
